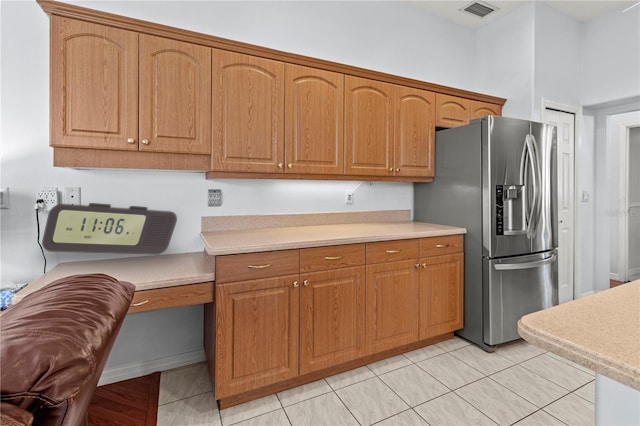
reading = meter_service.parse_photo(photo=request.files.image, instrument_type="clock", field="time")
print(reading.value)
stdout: 11:06
